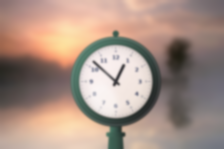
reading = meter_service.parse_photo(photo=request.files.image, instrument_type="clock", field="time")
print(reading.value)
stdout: 12:52
